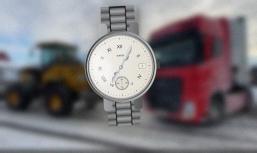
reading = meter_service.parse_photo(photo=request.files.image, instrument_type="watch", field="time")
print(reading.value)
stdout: 7:05
